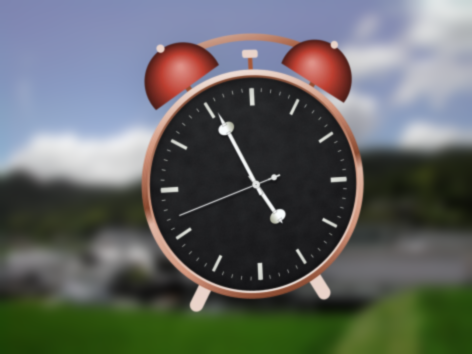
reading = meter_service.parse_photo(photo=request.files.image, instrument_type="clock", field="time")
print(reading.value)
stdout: 4:55:42
